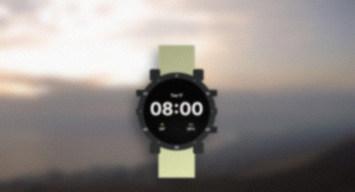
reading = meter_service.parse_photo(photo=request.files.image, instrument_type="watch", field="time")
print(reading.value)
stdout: 8:00
